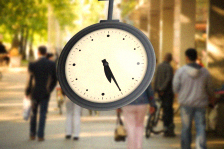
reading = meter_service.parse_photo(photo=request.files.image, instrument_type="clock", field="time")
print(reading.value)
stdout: 5:25
